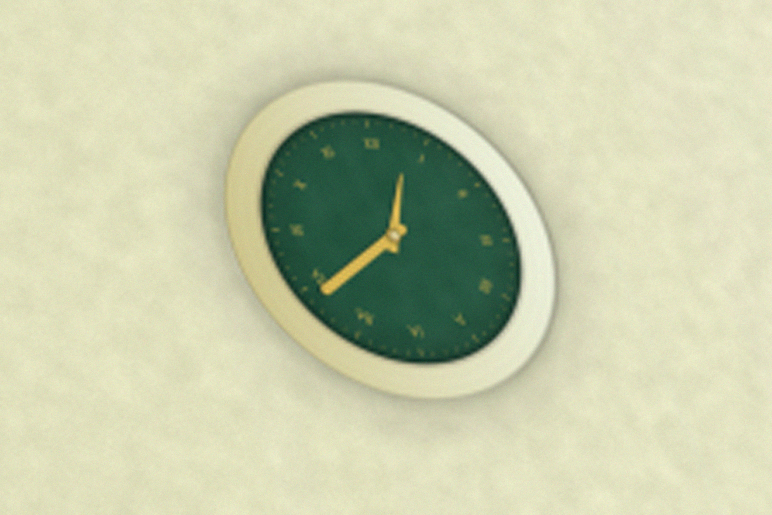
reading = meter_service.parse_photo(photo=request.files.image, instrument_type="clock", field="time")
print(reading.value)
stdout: 12:39
